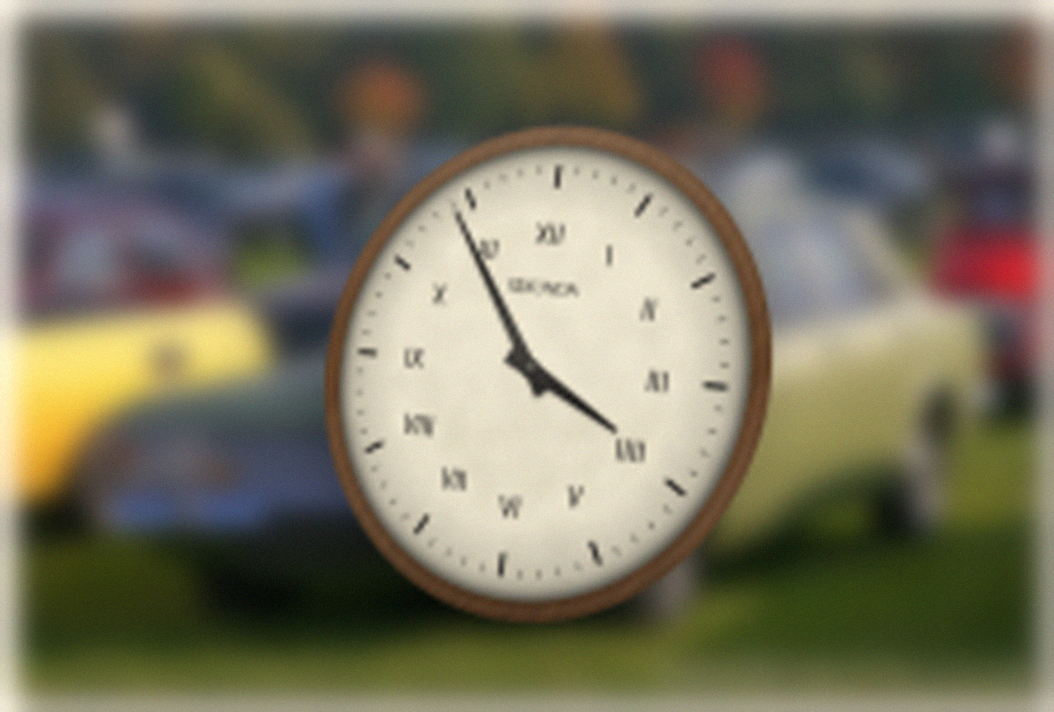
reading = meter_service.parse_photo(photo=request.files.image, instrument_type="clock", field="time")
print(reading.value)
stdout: 3:54
